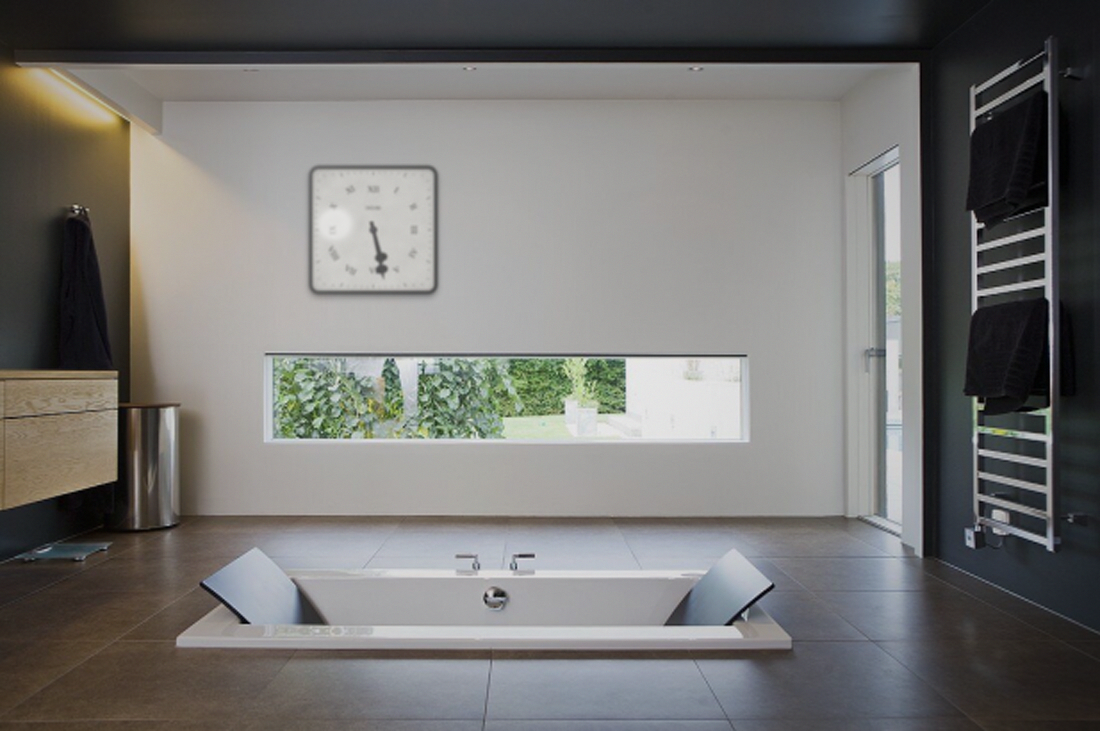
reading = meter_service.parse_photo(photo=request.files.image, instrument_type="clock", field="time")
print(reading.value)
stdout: 5:28
